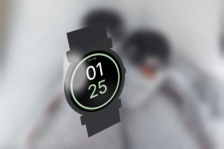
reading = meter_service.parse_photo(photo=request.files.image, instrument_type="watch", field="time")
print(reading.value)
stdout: 1:25
